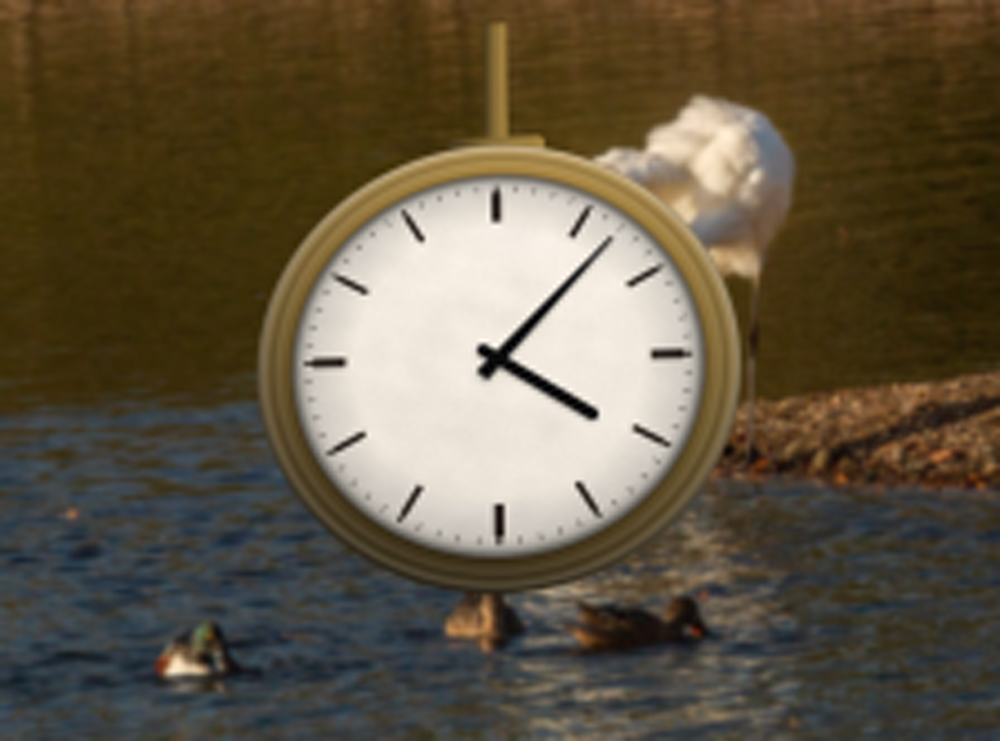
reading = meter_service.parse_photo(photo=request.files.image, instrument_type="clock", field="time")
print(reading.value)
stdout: 4:07
